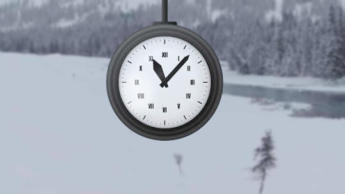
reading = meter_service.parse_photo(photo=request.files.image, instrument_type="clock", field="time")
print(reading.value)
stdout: 11:07
